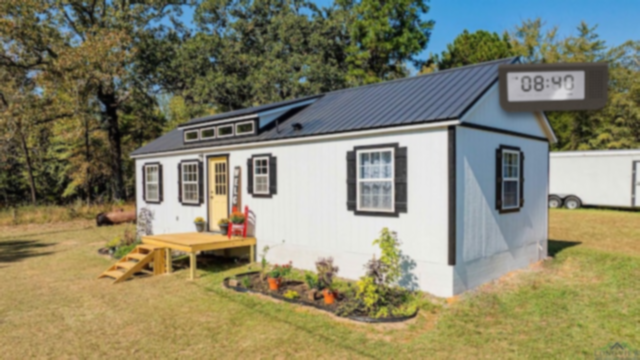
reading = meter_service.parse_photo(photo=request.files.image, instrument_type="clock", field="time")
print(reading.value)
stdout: 8:40
